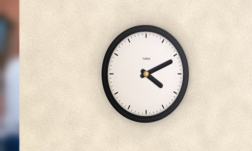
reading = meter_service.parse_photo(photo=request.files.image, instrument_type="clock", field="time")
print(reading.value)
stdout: 4:11
